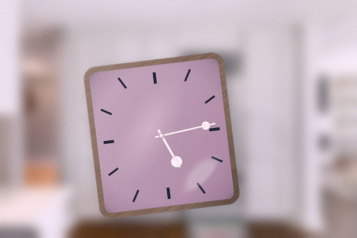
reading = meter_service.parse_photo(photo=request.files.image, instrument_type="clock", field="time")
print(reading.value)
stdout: 5:14
